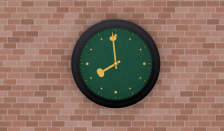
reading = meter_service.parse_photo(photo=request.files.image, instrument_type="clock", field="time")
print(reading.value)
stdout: 7:59
